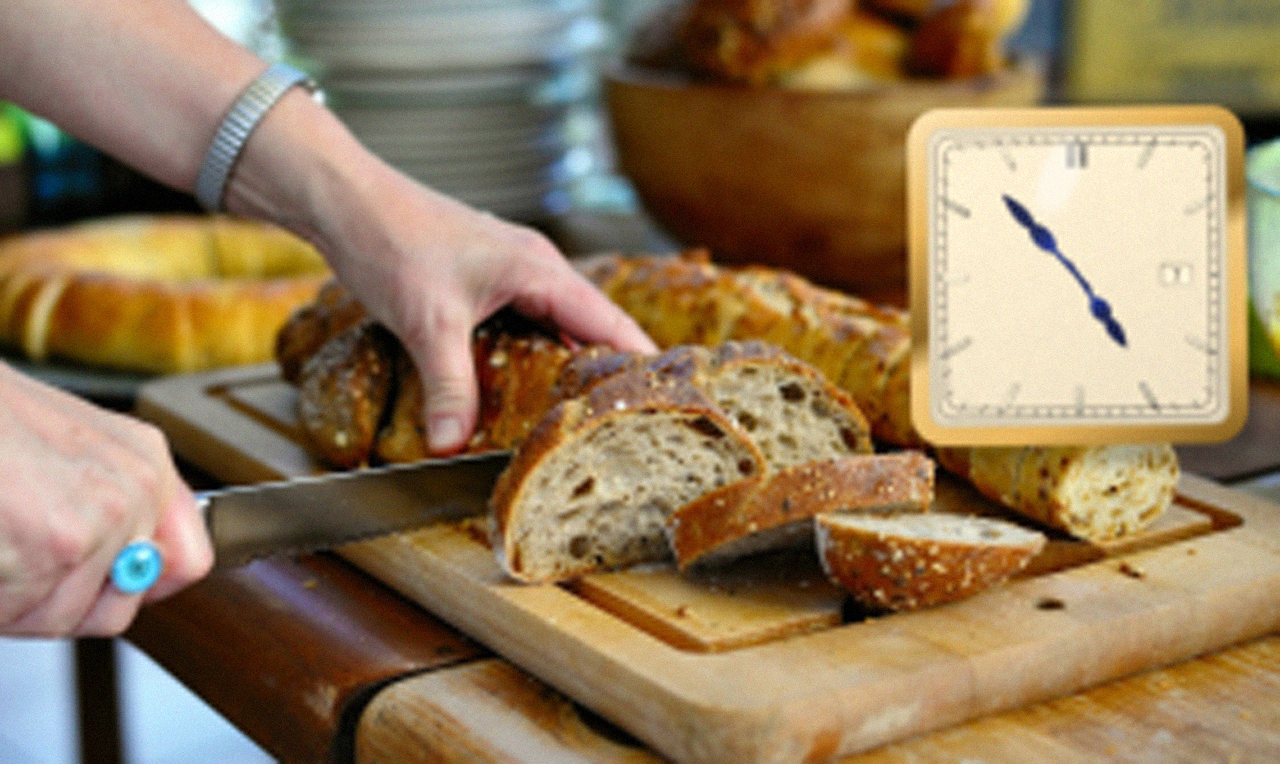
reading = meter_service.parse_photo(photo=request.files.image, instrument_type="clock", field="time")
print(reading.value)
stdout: 4:53
